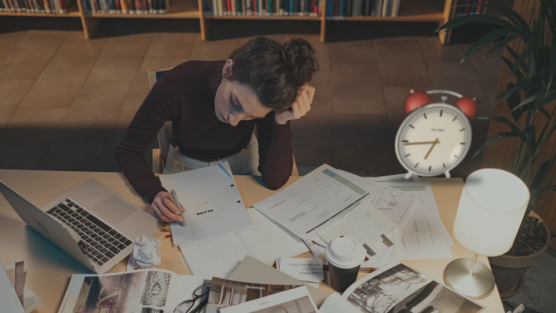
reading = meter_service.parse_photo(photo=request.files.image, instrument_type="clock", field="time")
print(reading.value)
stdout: 6:44
